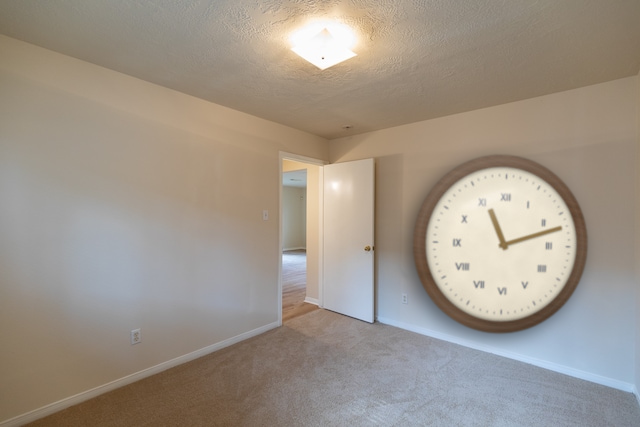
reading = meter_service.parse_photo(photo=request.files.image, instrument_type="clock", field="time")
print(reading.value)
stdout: 11:12
